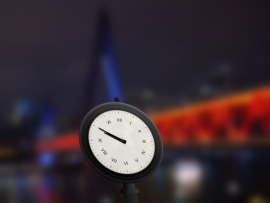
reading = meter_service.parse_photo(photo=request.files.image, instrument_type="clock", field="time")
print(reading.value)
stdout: 9:50
